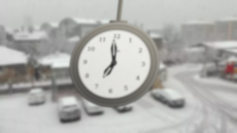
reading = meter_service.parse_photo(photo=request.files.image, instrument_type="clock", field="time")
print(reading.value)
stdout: 6:59
